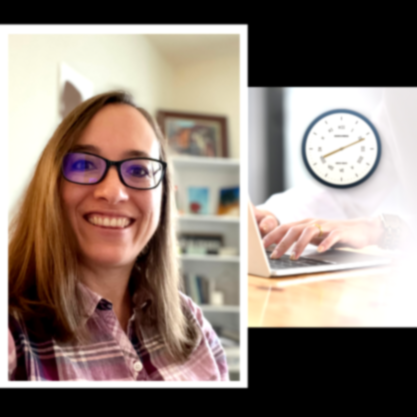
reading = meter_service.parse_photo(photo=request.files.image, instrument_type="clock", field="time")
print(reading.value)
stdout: 8:11
